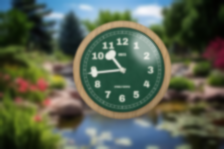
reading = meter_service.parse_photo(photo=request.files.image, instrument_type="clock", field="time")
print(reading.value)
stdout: 10:44
